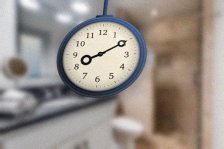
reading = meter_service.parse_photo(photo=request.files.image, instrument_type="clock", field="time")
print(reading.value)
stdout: 8:10
